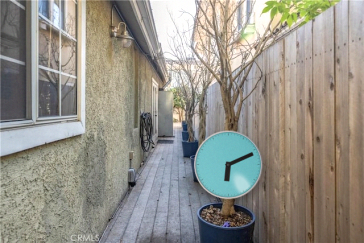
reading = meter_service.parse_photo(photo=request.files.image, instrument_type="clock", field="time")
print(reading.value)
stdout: 6:11
